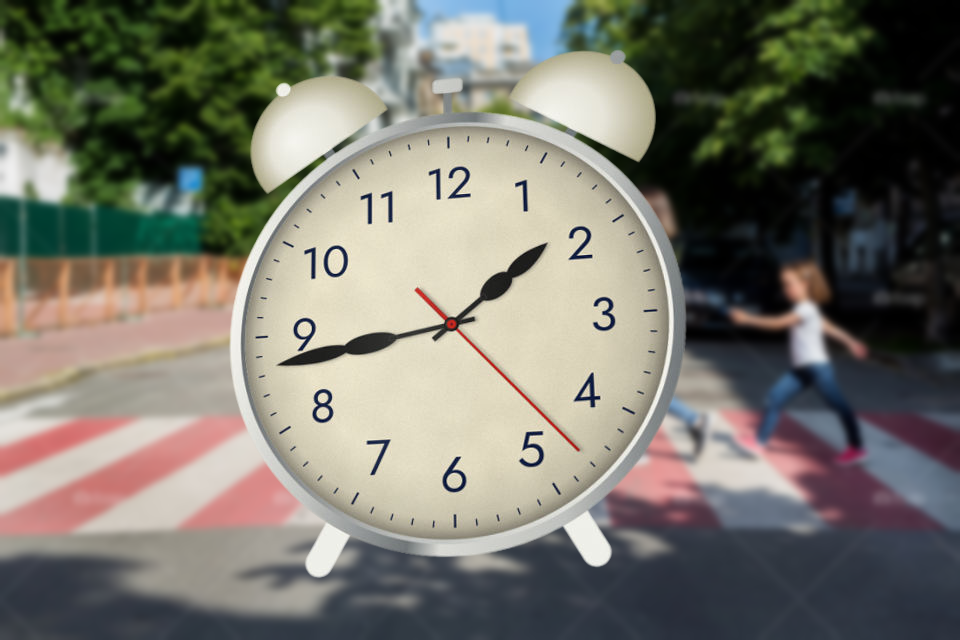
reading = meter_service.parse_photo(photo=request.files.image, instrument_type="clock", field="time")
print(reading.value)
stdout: 1:43:23
